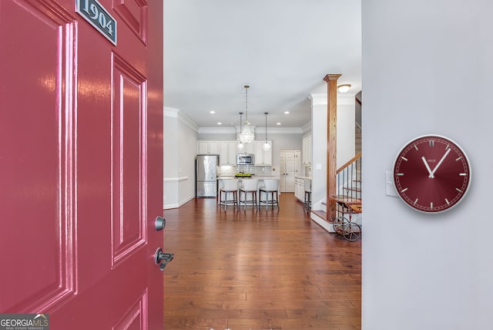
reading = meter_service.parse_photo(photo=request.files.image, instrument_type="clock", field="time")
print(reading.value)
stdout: 11:06
